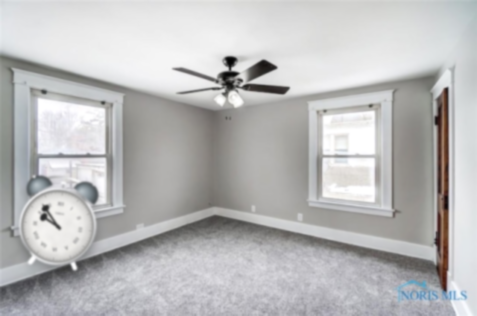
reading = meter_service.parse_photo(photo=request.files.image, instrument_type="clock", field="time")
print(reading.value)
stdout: 9:53
